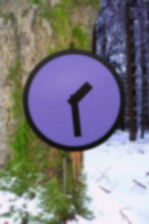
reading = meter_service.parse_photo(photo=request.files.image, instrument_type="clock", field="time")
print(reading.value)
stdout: 1:29
